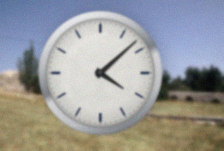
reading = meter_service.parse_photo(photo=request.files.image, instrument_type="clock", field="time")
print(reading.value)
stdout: 4:08
